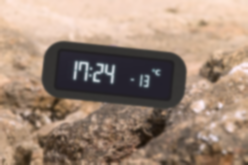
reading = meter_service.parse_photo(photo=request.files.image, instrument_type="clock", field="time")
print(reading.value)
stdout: 17:24
